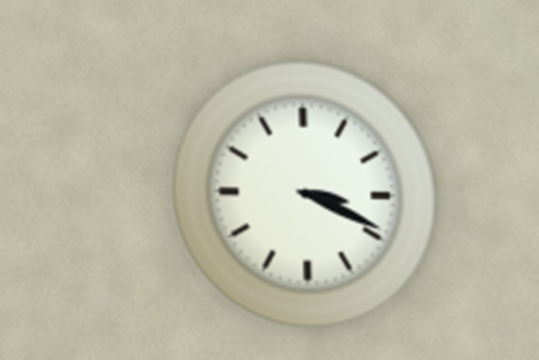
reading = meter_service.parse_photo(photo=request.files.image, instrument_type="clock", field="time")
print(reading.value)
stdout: 3:19
